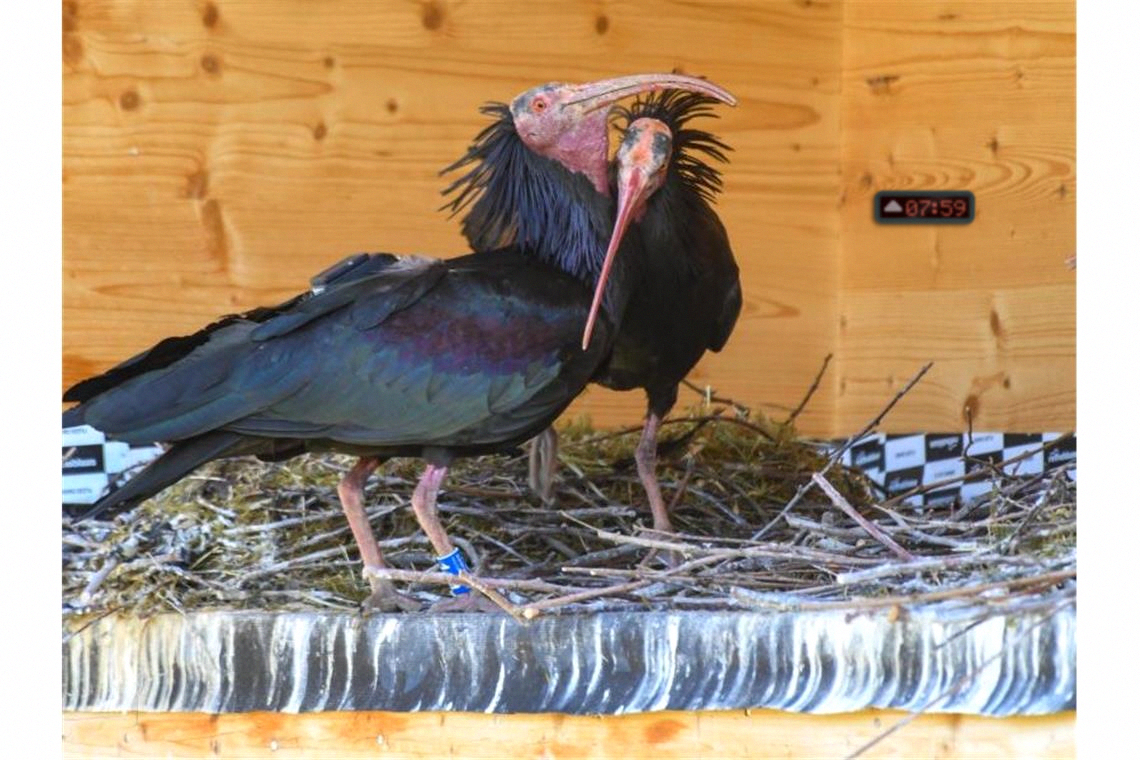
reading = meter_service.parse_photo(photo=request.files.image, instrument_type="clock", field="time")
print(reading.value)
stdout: 7:59
